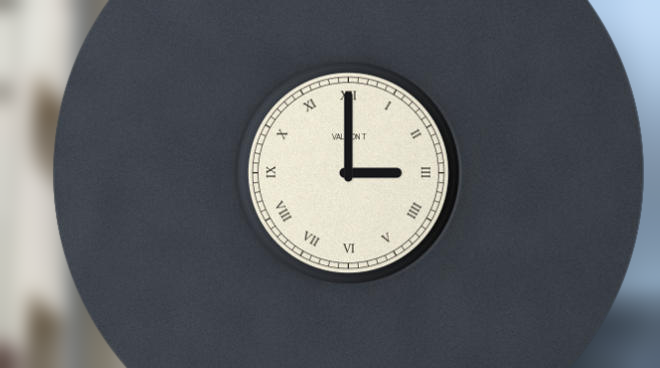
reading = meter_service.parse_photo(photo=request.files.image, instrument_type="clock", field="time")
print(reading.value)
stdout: 3:00
